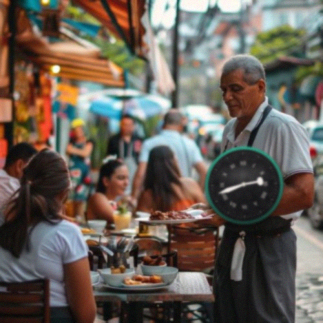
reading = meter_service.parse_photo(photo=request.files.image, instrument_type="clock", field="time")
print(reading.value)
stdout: 2:42
